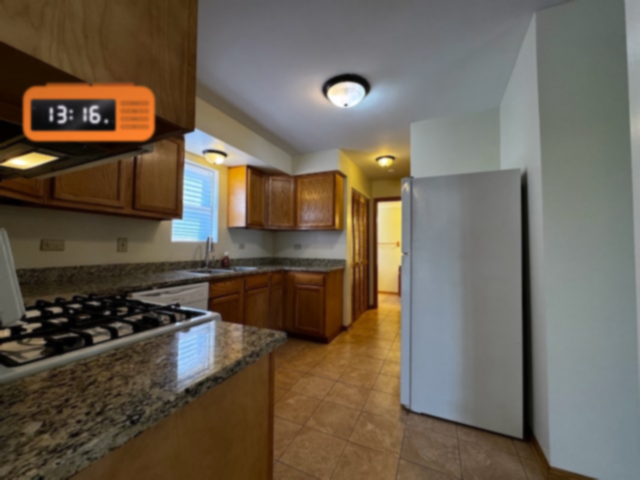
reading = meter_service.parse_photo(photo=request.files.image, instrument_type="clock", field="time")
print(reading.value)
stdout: 13:16
